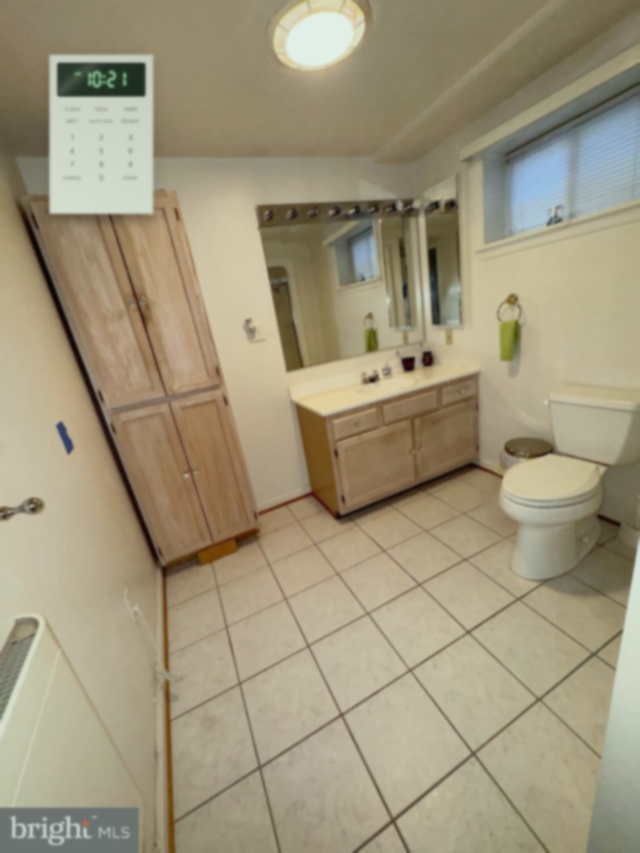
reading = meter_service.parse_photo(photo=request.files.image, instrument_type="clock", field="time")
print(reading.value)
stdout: 10:21
